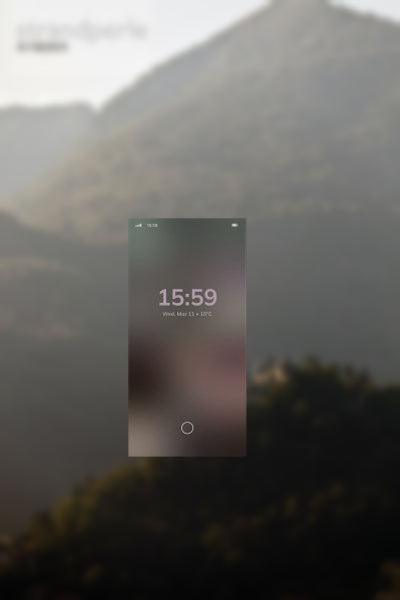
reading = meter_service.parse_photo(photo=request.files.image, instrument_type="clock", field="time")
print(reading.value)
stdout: 15:59
